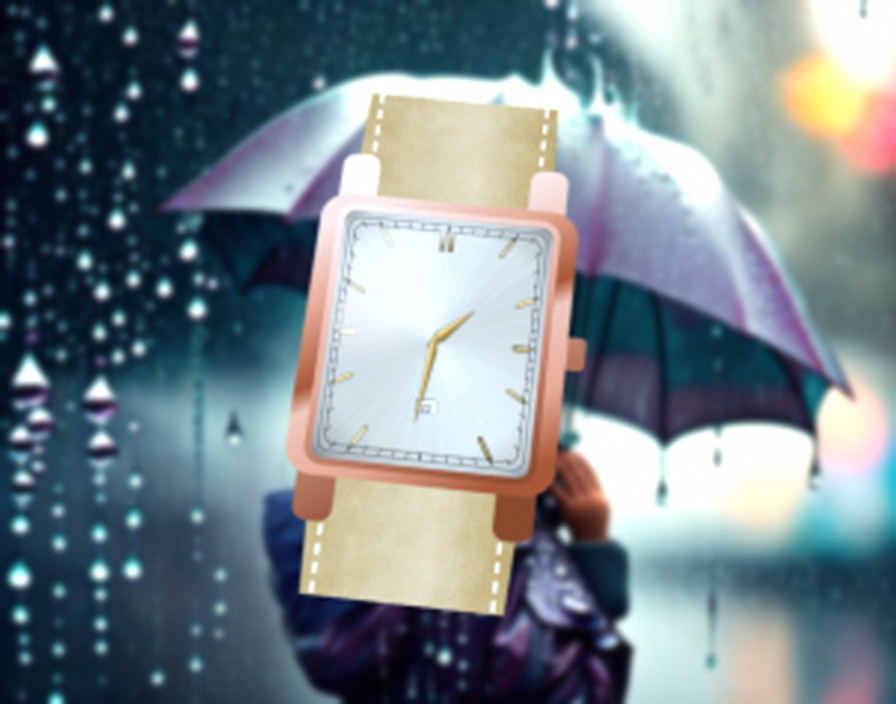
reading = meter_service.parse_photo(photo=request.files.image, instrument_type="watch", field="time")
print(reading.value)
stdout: 1:31
